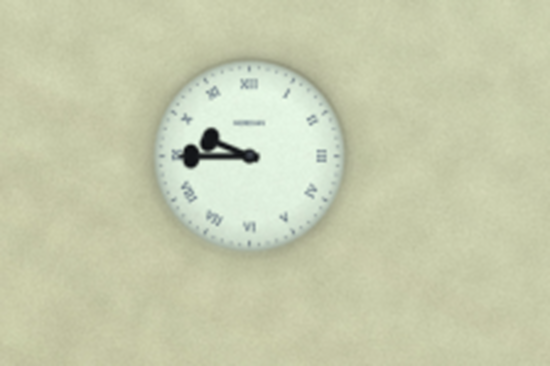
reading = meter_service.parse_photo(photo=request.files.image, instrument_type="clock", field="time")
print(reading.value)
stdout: 9:45
